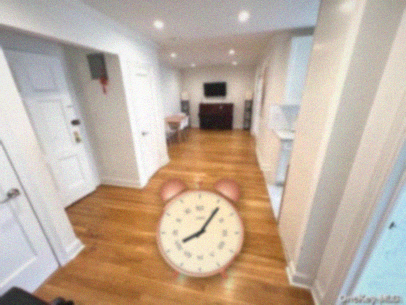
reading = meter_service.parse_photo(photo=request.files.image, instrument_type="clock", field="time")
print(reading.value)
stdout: 8:06
